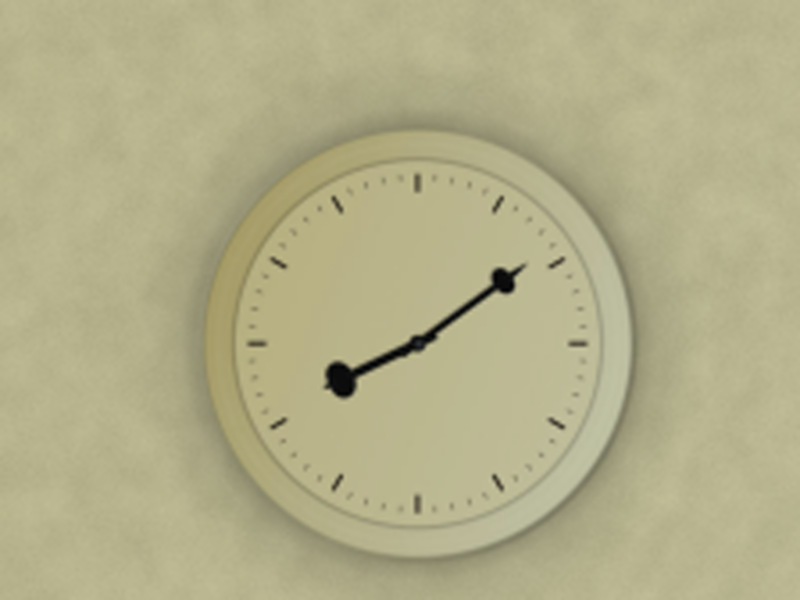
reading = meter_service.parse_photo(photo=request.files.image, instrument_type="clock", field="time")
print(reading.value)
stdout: 8:09
